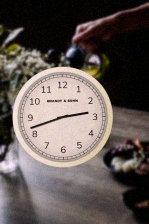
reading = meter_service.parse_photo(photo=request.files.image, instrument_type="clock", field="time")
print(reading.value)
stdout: 2:42
